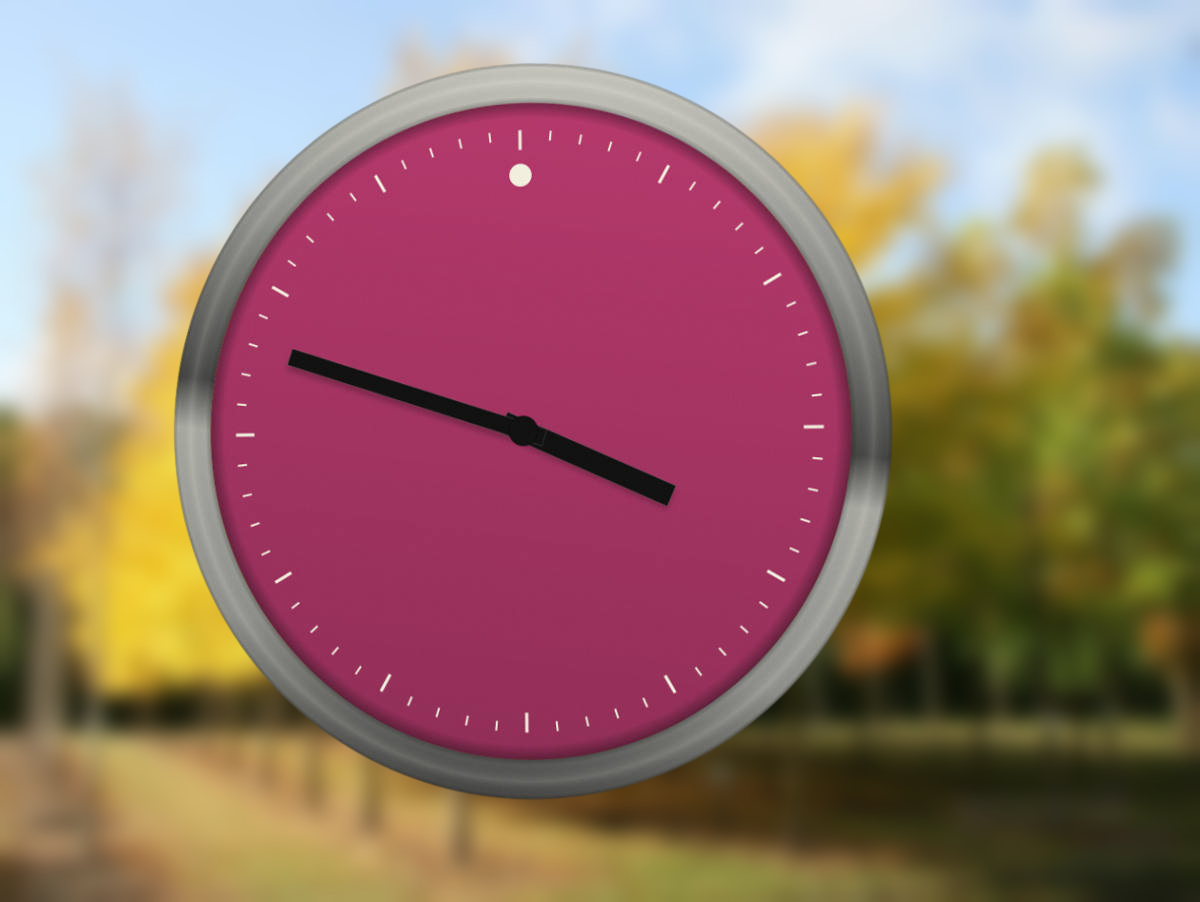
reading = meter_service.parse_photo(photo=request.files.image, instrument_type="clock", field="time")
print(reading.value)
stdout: 3:48
